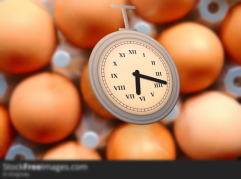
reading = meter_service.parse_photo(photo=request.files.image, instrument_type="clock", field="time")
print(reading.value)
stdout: 6:18
